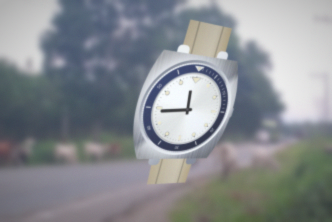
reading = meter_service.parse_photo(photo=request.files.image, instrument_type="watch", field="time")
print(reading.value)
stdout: 11:44
